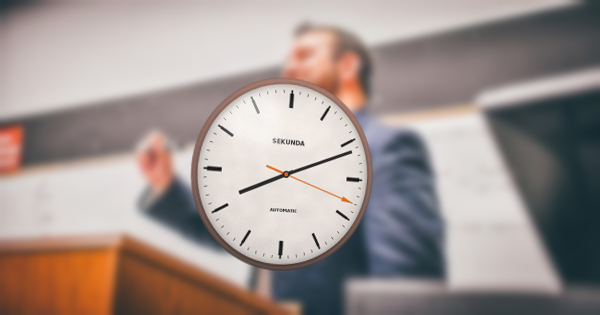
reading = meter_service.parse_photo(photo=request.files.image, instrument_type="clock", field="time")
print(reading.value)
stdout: 8:11:18
